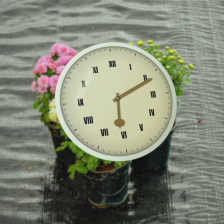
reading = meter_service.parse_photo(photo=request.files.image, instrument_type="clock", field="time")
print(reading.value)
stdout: 6:11
